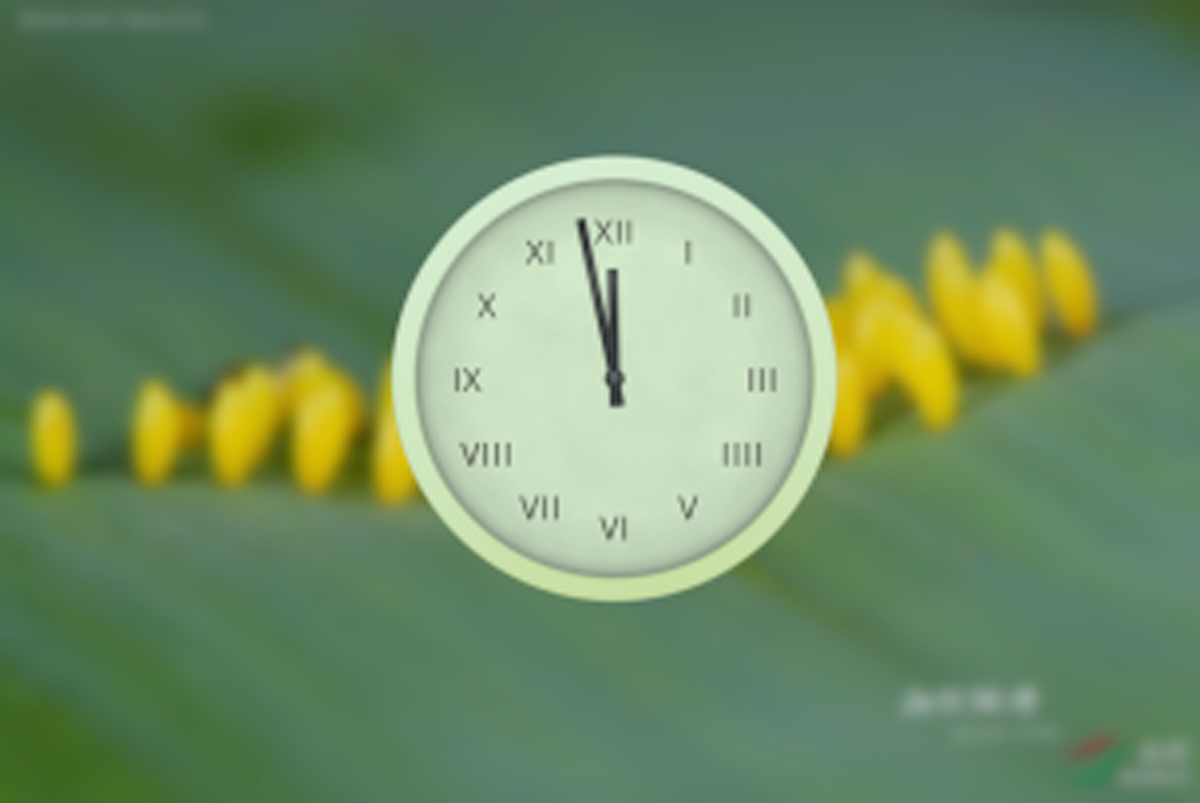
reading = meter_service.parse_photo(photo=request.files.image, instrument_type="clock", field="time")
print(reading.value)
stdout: 11:58
